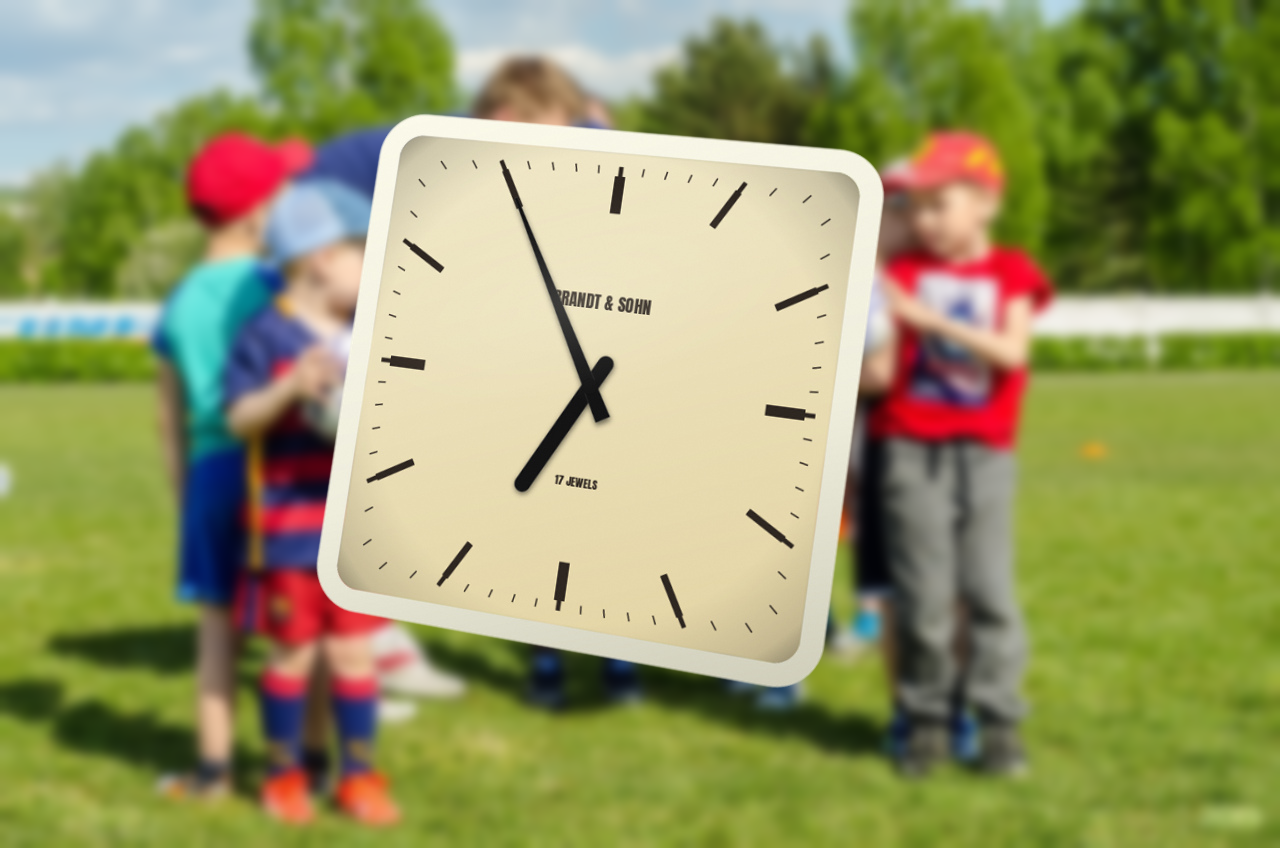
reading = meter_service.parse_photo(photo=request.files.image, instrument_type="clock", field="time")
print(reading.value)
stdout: 6:55
